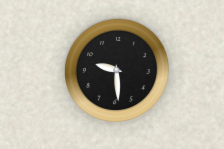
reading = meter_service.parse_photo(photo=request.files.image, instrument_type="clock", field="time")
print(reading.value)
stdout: 9:29
